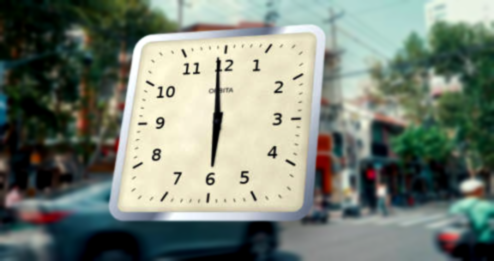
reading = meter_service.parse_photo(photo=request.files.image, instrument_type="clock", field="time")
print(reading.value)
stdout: 5:59
